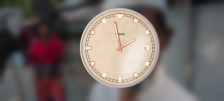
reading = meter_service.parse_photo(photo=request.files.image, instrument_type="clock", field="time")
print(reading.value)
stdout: 1:58
